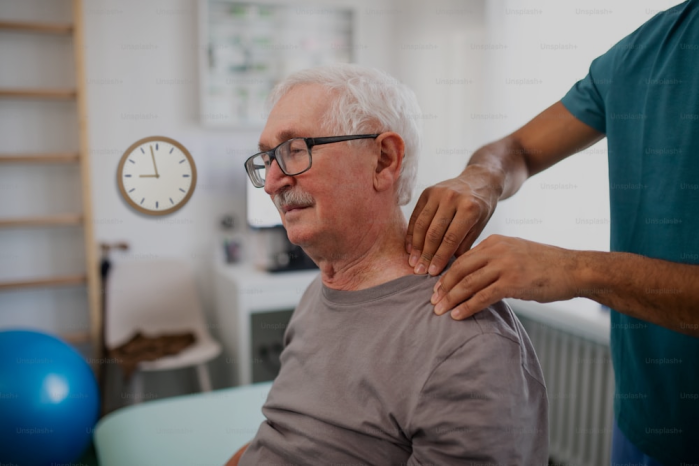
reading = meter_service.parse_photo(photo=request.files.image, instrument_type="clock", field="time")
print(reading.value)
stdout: 8:58
